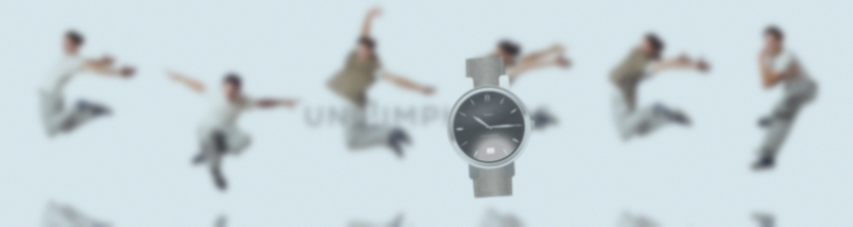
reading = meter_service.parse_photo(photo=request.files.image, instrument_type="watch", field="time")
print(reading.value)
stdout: 10:15
